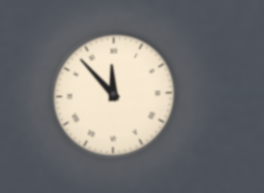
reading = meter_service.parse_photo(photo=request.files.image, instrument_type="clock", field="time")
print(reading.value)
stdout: 11:53
